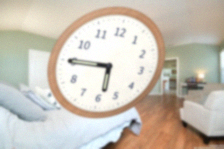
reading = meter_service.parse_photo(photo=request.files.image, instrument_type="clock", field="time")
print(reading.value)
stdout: 5:45
